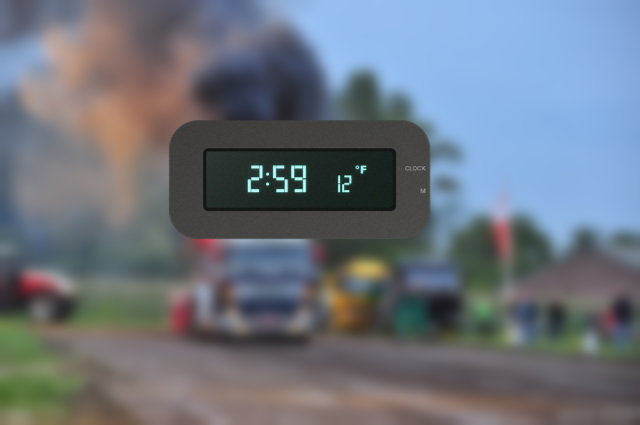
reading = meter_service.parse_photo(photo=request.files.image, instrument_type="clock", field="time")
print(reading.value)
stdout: 2:59
